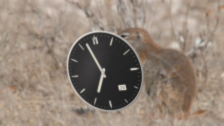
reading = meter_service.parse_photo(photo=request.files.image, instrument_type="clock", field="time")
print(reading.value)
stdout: 6:57
